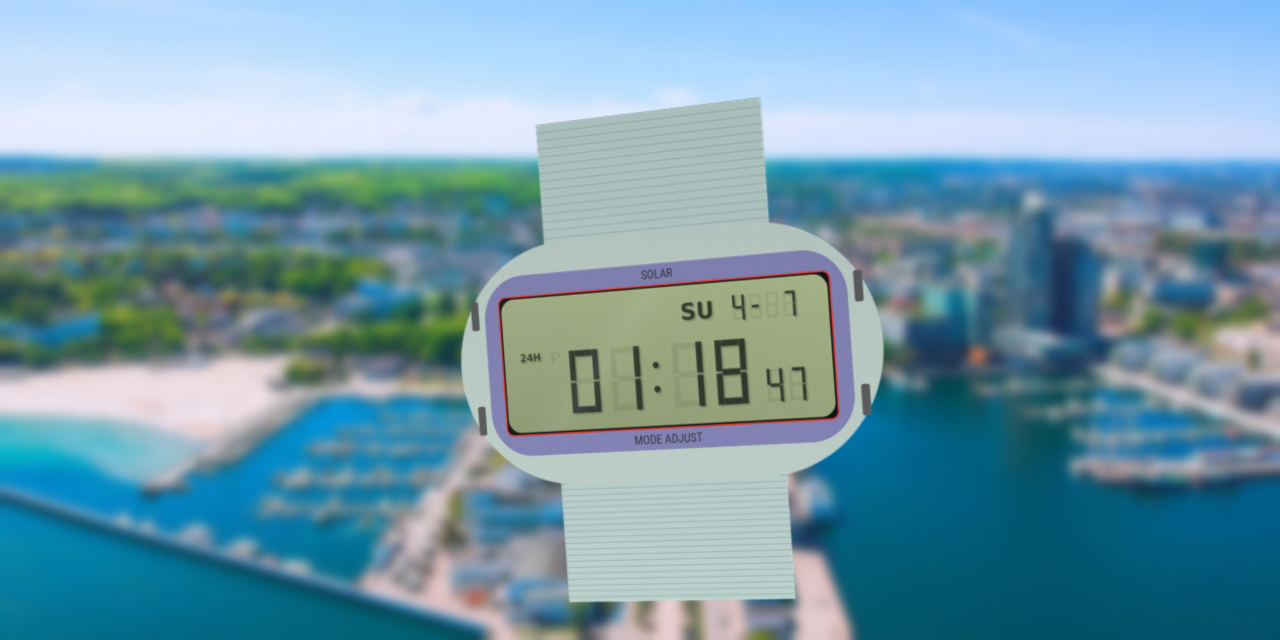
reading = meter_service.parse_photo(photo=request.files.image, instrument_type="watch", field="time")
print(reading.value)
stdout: 1:18:47
